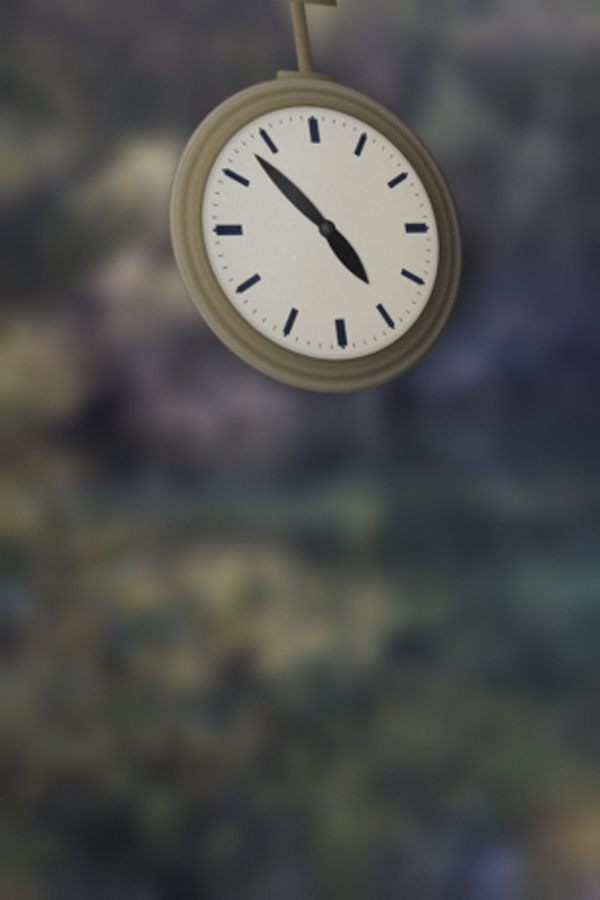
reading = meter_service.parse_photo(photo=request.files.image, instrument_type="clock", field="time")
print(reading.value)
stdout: 4:53
